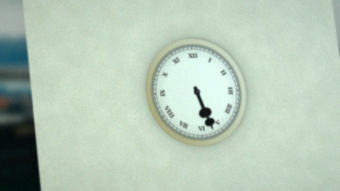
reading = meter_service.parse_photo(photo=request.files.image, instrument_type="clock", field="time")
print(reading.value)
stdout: 5:27
